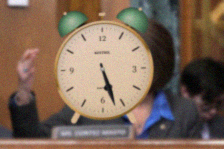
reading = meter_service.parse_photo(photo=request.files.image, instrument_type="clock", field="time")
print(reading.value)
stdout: 5:27
